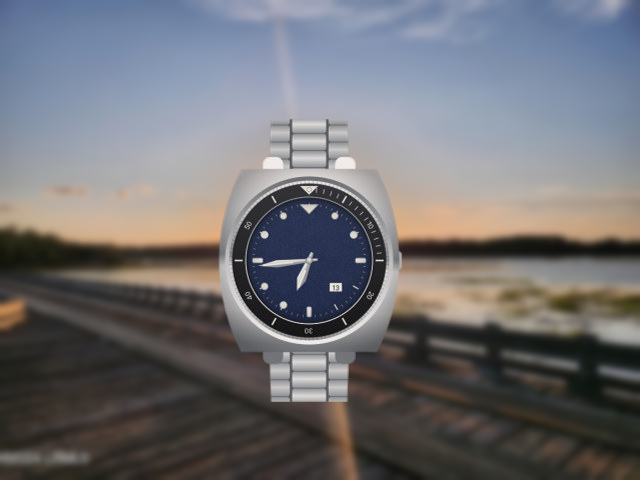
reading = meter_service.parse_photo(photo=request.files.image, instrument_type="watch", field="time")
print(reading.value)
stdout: 6:44
